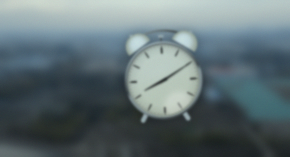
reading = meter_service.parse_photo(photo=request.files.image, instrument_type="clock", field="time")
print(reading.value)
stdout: 8:10
